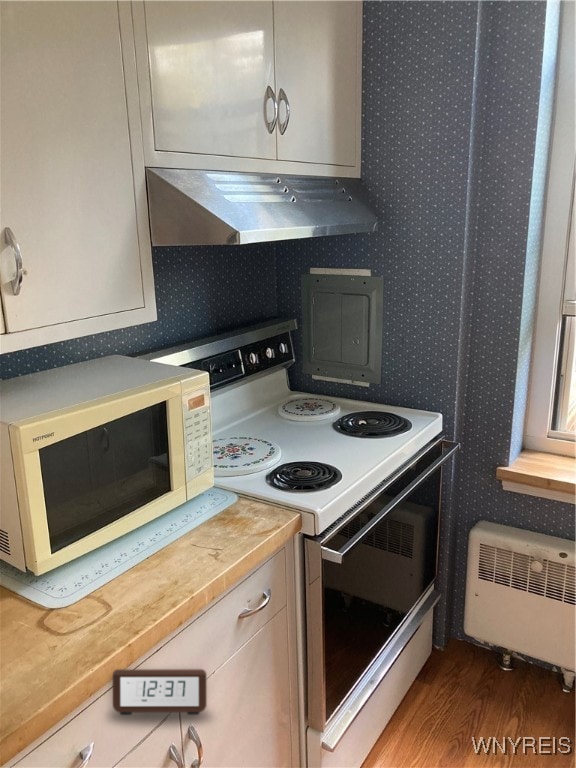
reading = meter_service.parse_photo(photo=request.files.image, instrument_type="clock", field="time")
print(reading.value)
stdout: 12:37
